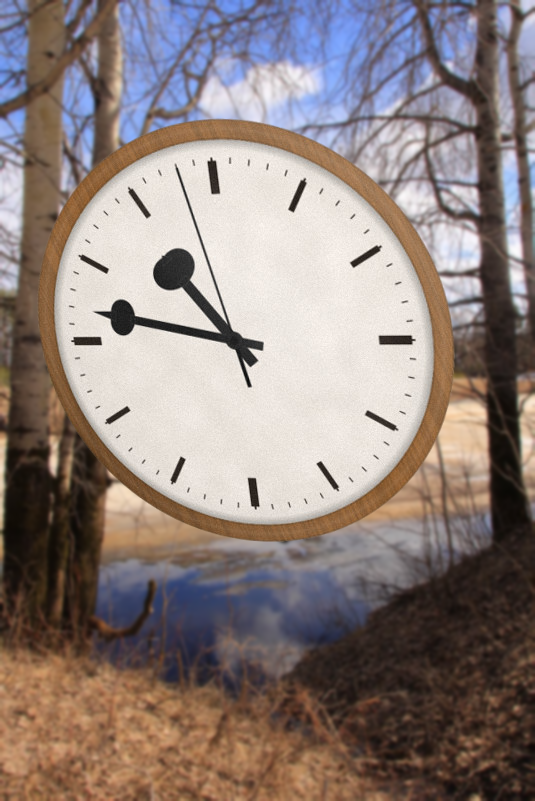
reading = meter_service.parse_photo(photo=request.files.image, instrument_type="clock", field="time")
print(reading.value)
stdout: 10:46:58
